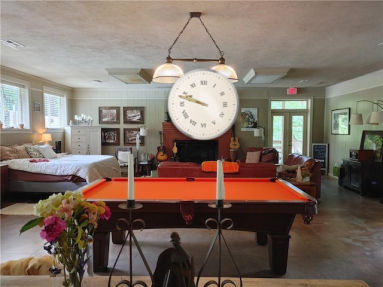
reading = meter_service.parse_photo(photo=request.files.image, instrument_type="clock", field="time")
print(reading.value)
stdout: 9:48
